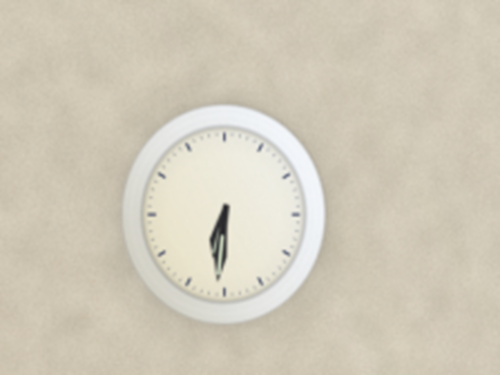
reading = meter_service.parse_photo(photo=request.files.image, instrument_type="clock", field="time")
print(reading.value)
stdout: 6:31
